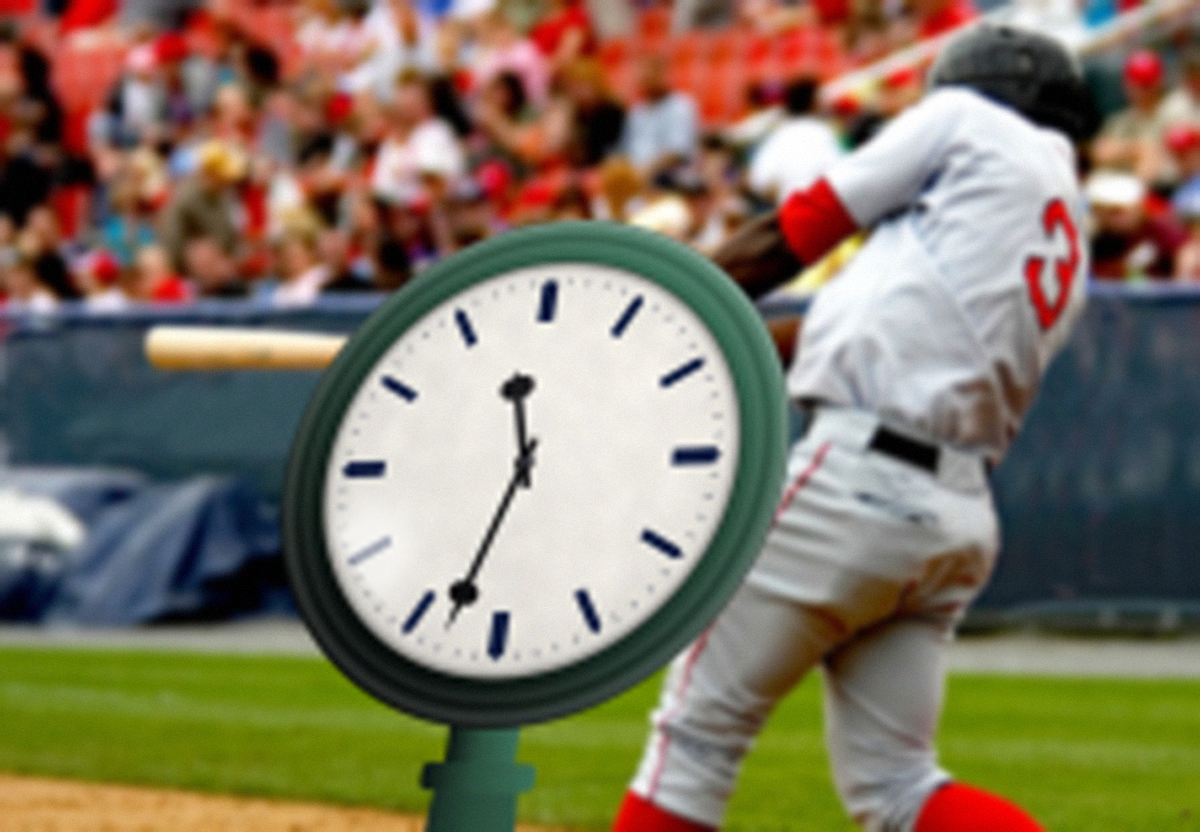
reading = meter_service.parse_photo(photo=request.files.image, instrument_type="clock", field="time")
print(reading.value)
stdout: 11:33
